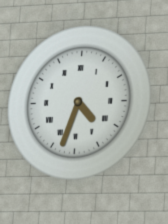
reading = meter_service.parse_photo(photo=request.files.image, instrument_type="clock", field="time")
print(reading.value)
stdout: 4:33
